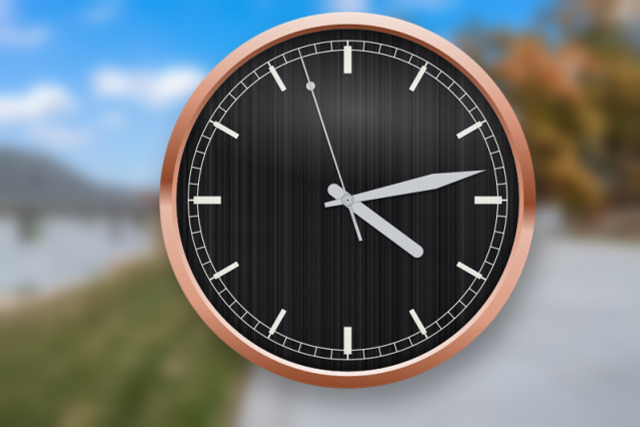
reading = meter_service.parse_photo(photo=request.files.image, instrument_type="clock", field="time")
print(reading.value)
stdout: 4:12:57
